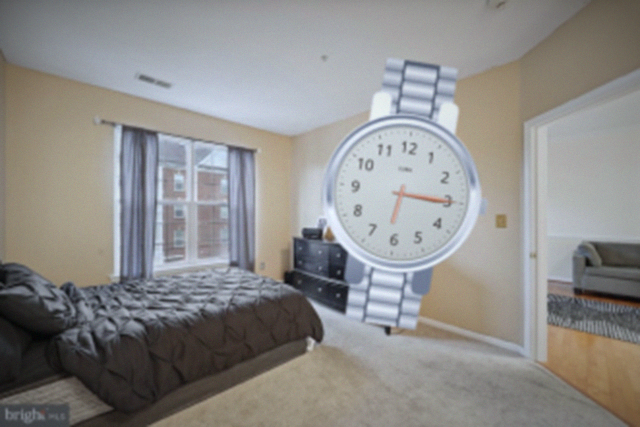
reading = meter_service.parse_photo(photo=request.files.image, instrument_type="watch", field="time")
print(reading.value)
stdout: 6:15
